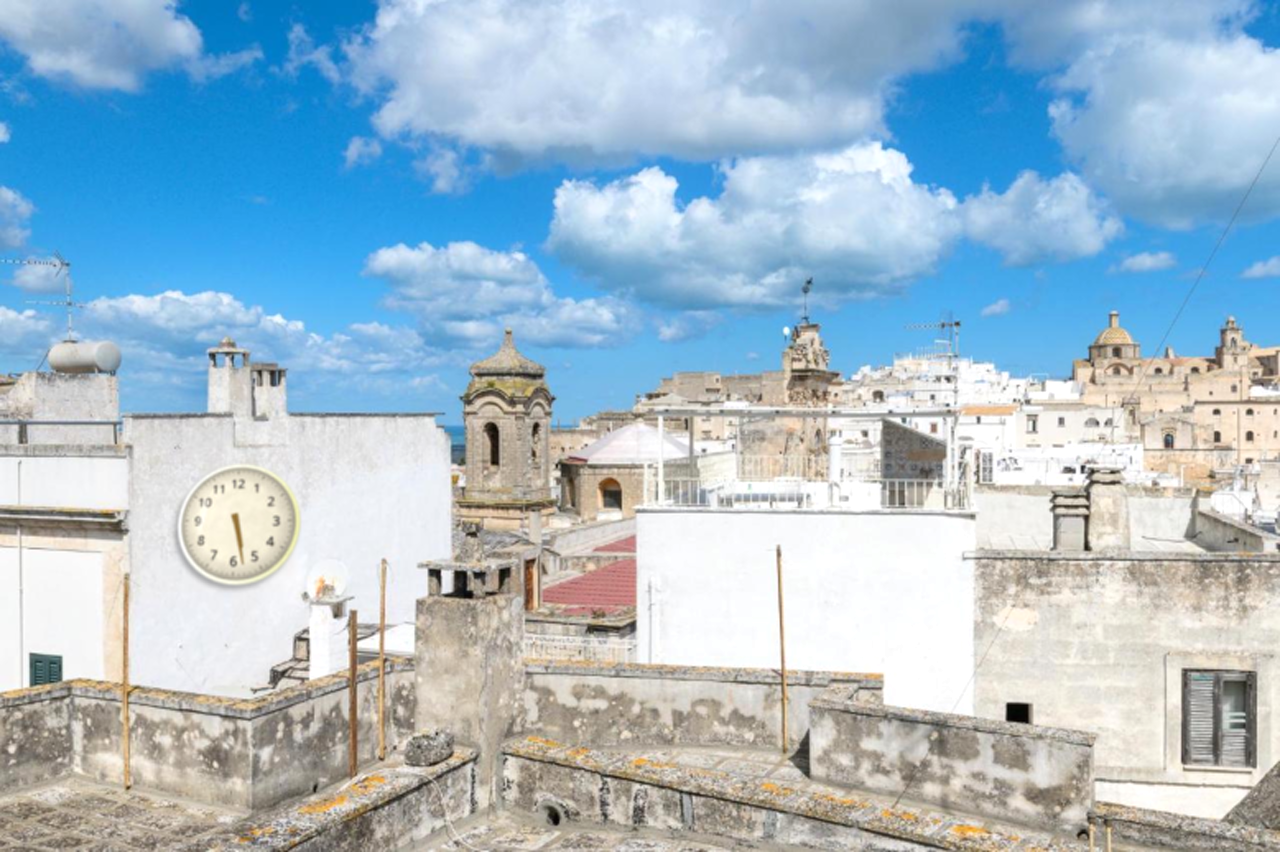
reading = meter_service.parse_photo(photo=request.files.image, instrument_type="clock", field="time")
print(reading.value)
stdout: 5:28
